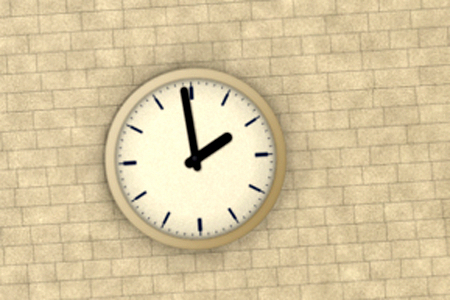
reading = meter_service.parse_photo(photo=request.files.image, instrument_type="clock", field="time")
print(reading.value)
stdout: 1:59
